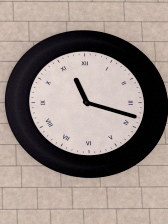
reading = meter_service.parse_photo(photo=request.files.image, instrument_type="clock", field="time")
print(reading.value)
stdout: 11:18
